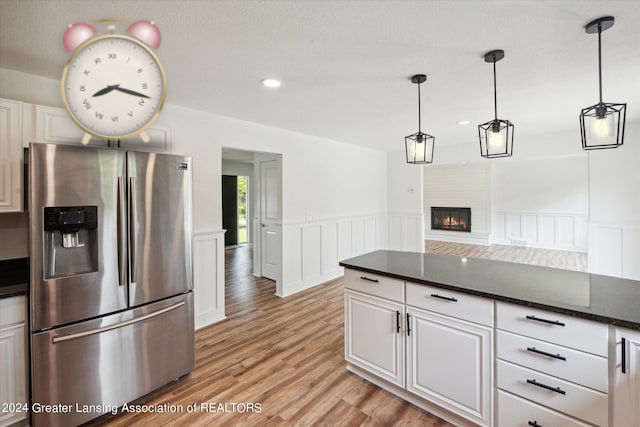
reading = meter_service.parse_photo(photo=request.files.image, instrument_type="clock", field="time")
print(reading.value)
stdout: 8:18
